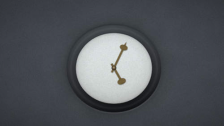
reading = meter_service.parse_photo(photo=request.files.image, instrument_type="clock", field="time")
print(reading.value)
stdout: 5:04
